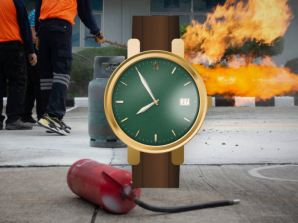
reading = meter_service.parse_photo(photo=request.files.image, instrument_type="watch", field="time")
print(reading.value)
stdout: 7:55
